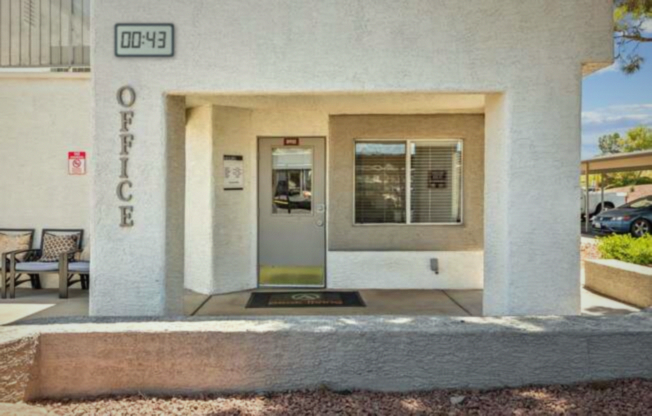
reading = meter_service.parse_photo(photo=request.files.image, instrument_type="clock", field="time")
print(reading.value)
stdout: 0:43
